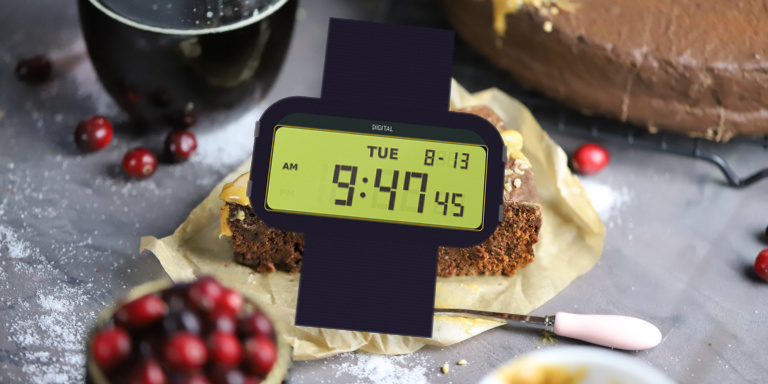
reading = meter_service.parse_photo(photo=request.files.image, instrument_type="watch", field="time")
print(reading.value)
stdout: 9:47:45
